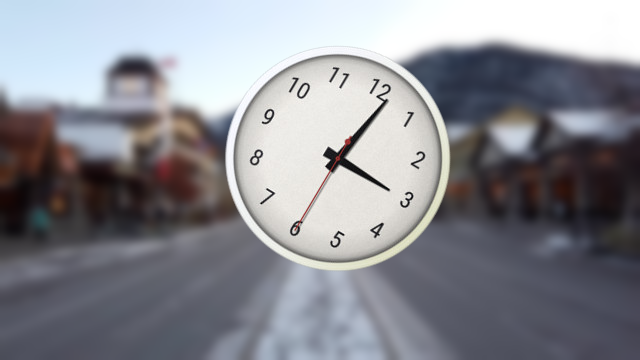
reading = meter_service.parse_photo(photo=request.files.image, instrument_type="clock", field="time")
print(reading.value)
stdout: 3:01:30
